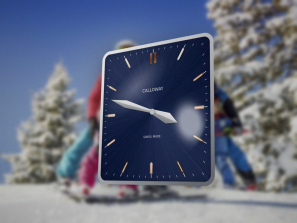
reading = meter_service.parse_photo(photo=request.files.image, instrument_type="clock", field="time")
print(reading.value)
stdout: 3:48
